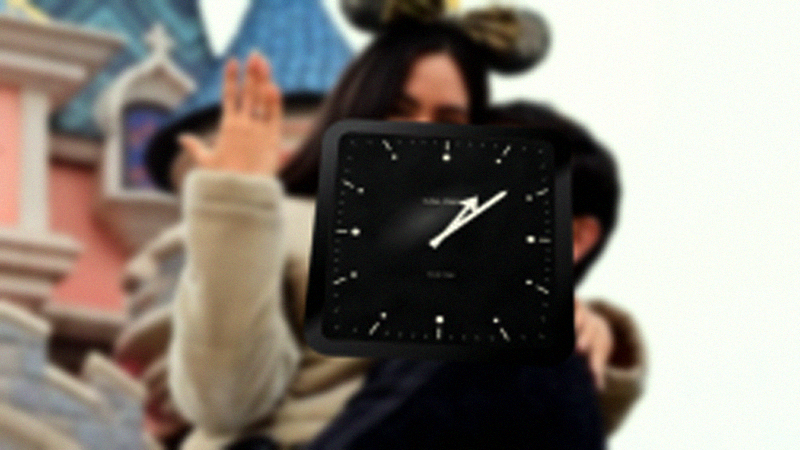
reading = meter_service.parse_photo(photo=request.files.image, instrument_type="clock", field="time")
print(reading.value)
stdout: 1:08
